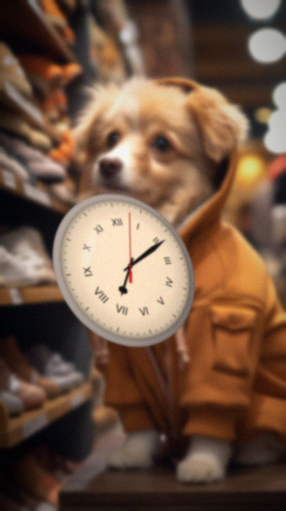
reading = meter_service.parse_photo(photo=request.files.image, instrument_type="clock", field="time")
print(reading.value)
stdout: 7:11:03
